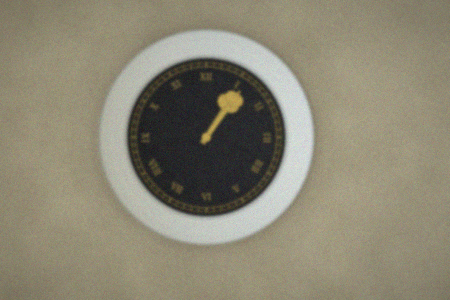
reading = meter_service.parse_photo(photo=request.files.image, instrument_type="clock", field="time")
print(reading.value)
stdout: 1:06
